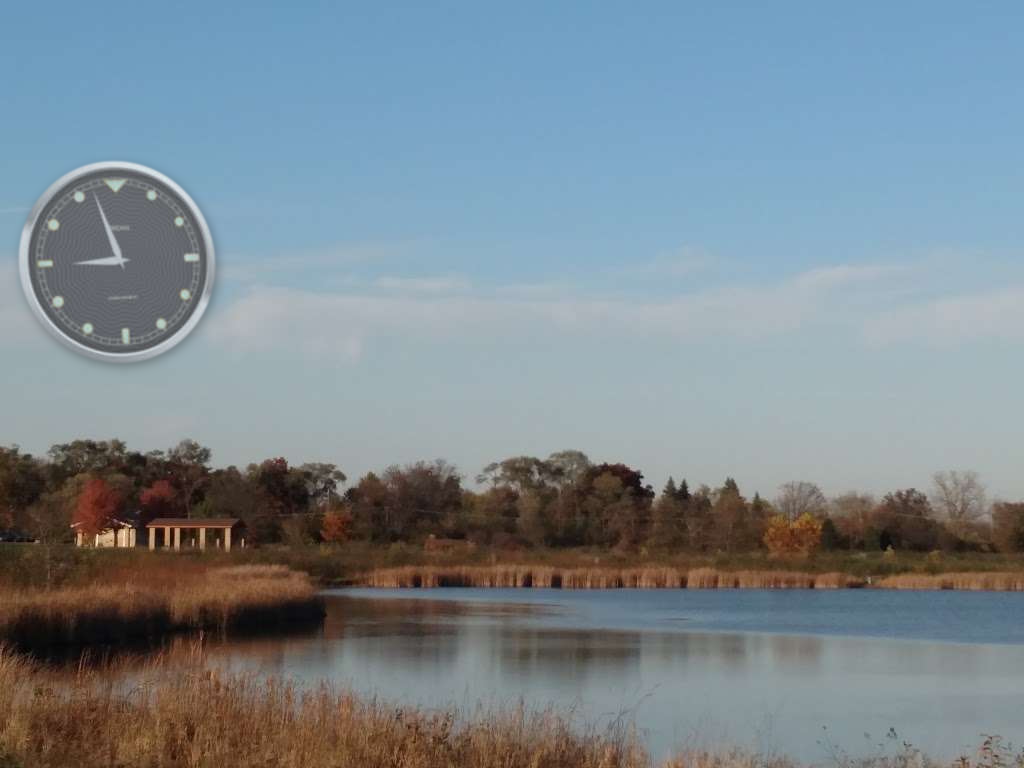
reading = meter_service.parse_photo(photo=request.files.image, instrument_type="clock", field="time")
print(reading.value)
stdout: 8:57
